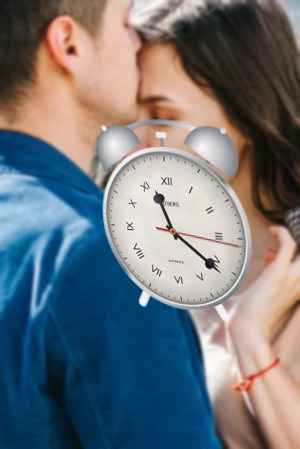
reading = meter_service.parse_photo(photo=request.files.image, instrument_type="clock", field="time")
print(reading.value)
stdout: 11:21:16
